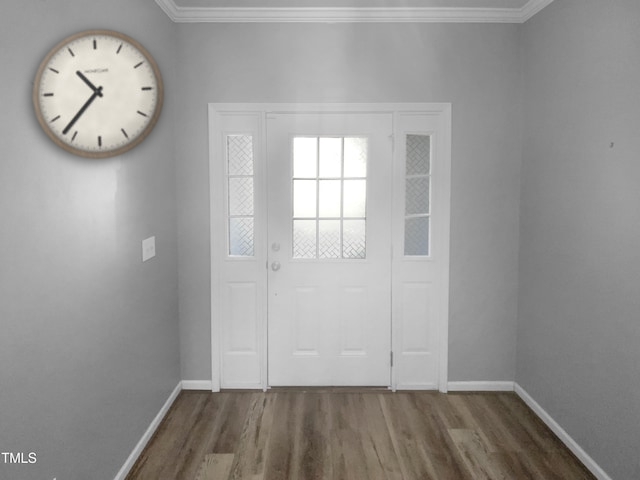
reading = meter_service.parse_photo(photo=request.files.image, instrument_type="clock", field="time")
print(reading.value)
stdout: 10:37
